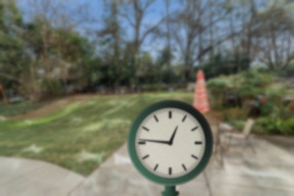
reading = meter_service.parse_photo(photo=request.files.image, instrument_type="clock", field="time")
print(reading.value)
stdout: 12:46
